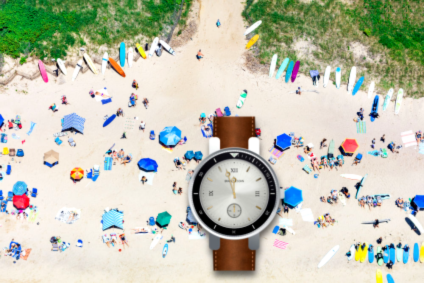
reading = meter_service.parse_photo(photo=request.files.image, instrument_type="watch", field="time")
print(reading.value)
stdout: 11:57
